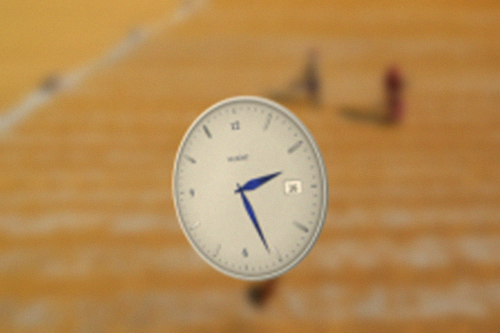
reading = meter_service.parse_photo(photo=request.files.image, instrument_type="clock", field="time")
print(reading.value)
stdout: 2:26
